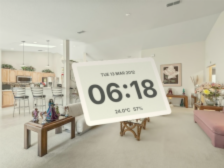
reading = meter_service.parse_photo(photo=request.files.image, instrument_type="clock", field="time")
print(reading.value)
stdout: 6:18
